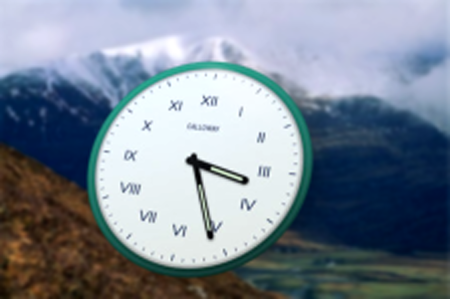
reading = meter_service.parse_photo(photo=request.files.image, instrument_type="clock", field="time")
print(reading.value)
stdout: 3:26
